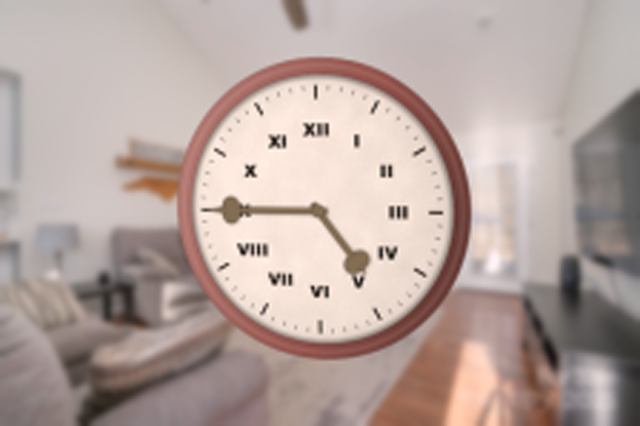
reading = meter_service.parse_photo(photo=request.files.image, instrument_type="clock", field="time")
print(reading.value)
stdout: 4:45
